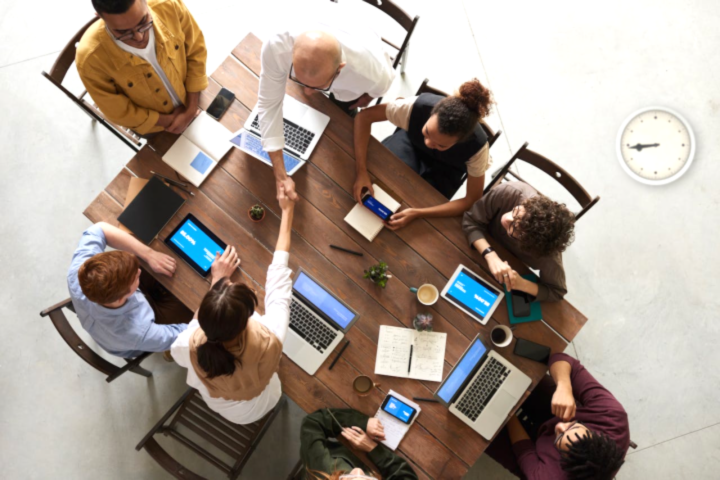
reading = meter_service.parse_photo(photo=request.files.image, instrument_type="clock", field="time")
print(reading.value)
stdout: 8:44
